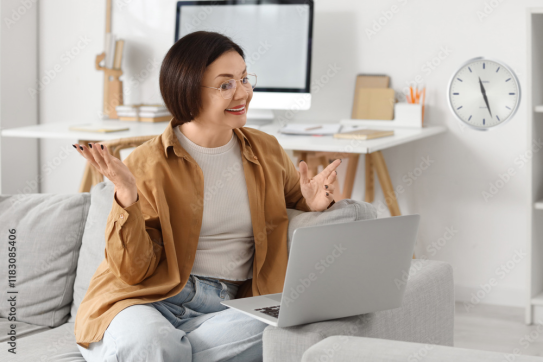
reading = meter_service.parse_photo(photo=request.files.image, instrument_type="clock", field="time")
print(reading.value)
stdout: 11:27
